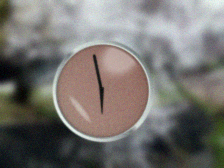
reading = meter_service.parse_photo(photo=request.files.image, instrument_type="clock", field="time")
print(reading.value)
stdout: 5:58
